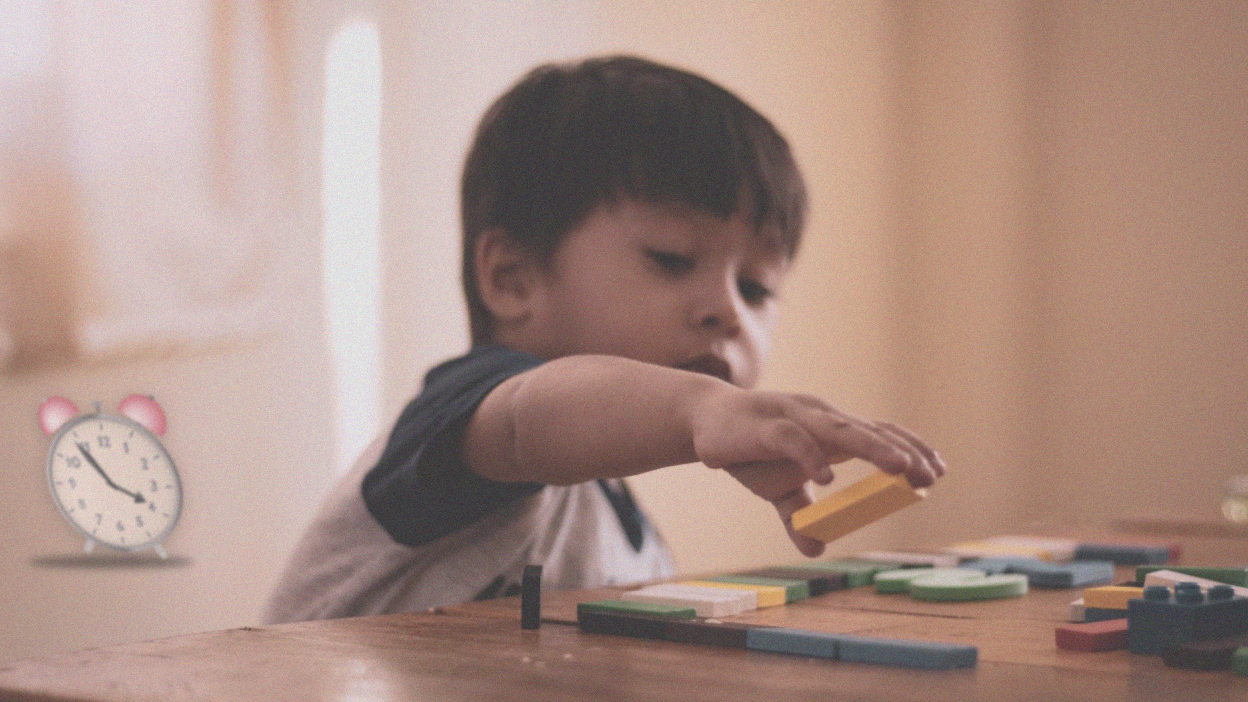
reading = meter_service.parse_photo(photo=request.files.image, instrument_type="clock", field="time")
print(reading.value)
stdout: 3:54
